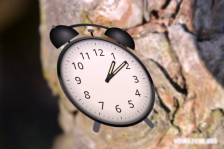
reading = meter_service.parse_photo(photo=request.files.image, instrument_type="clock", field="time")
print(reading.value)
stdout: 1:09
